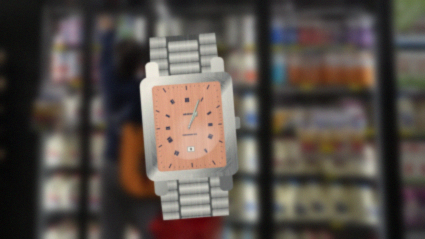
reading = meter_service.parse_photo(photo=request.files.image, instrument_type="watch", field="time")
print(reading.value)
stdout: 1:04
